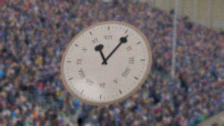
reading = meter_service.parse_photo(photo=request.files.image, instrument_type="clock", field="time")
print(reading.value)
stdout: 11:06
